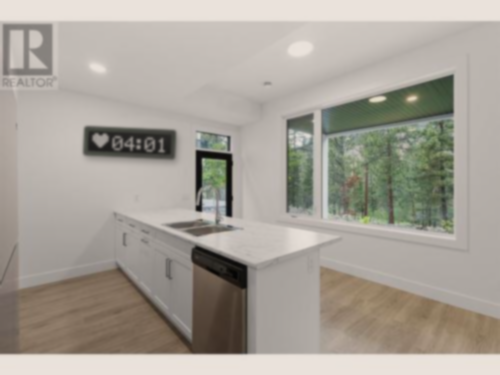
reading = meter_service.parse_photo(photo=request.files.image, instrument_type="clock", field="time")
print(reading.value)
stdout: 4:01
